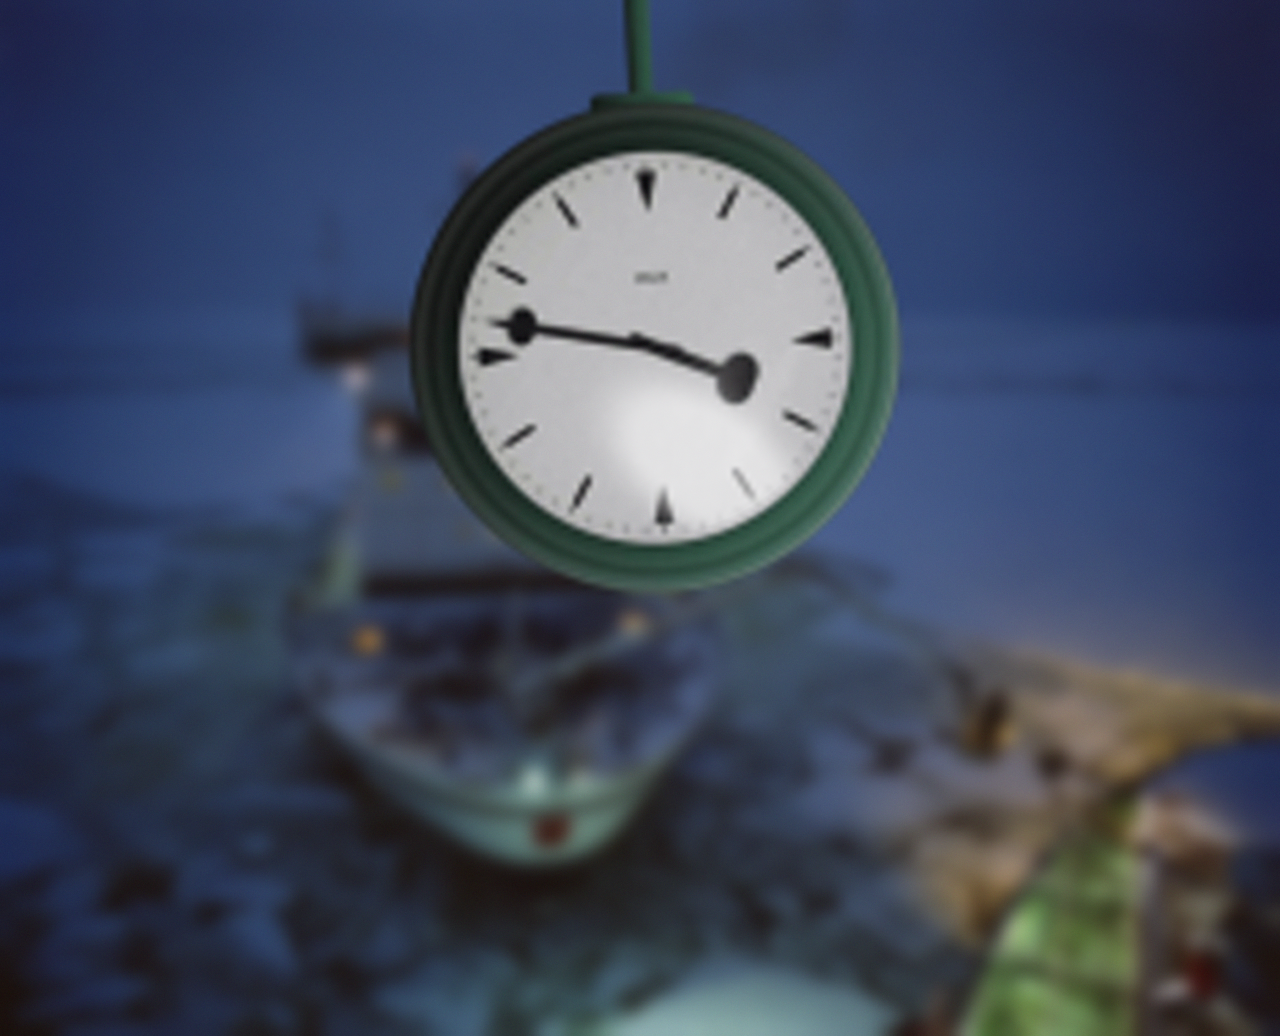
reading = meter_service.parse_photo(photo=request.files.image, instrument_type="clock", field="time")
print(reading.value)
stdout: 3:47
